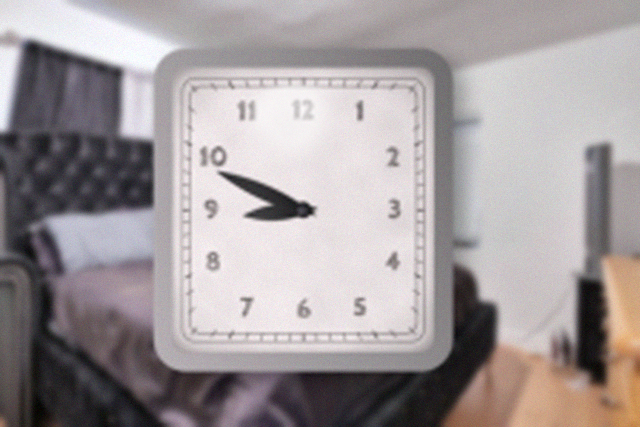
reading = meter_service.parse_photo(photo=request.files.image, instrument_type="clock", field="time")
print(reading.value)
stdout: 8:49
